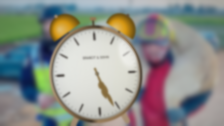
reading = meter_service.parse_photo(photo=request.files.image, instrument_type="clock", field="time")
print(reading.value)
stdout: 5:26
